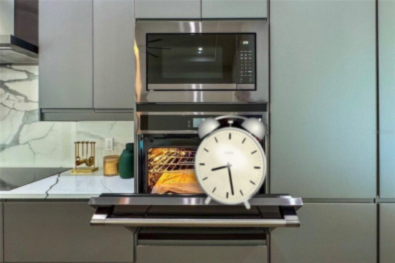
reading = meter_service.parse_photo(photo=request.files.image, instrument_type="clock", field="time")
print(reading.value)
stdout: 8:28
